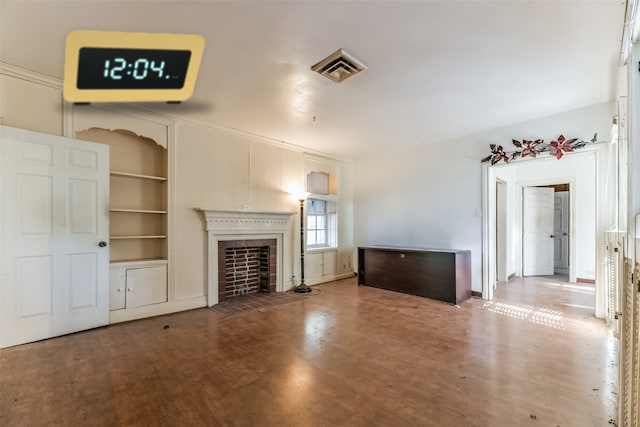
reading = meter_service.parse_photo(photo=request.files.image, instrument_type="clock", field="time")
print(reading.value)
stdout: 12:04
